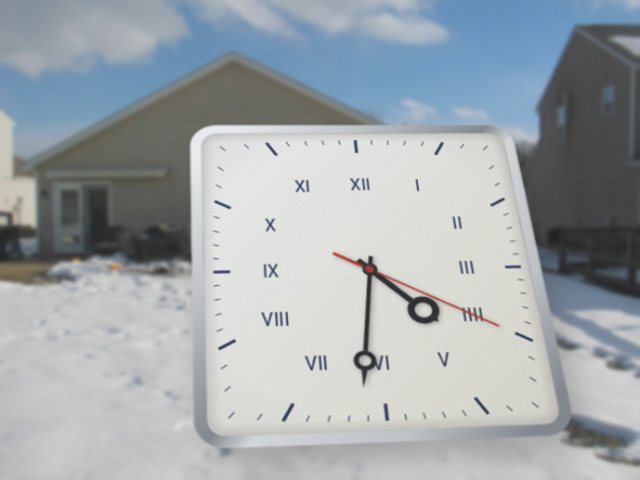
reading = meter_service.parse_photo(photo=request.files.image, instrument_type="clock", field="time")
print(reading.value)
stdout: 4:31:20
